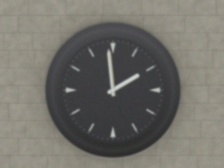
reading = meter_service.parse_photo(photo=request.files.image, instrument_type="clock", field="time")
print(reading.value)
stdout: 1:59
